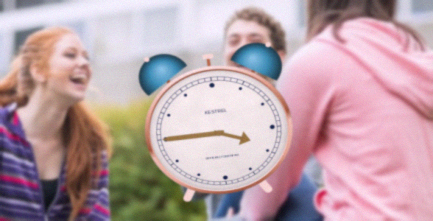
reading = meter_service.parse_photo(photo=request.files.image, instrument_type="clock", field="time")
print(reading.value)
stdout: 3:45
